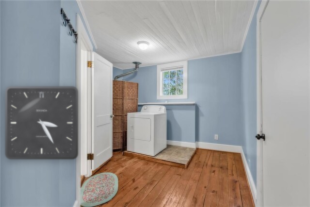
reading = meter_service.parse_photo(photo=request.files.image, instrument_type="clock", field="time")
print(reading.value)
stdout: 3:25
